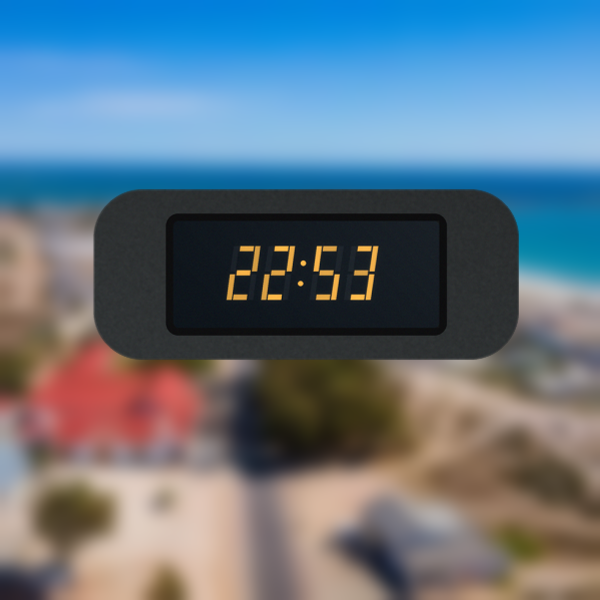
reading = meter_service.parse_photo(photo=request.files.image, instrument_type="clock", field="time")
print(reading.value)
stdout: 22:53
